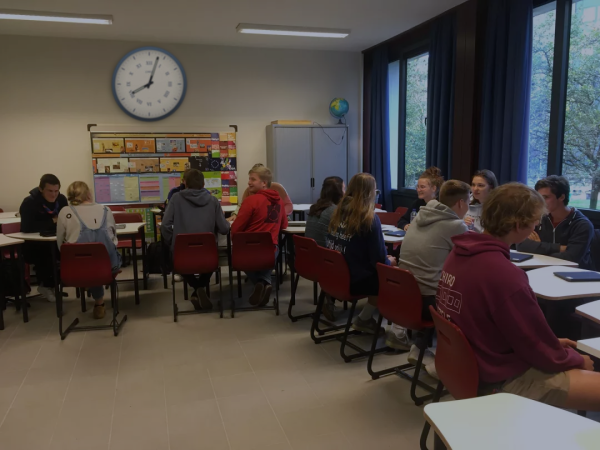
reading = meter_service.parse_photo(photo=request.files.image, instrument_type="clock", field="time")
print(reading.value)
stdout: 8:03
